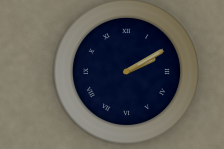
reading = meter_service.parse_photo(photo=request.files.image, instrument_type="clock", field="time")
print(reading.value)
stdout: 2:10
